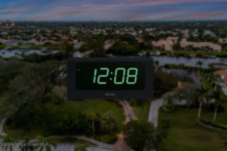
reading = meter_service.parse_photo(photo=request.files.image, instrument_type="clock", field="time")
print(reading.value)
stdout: 12:08
